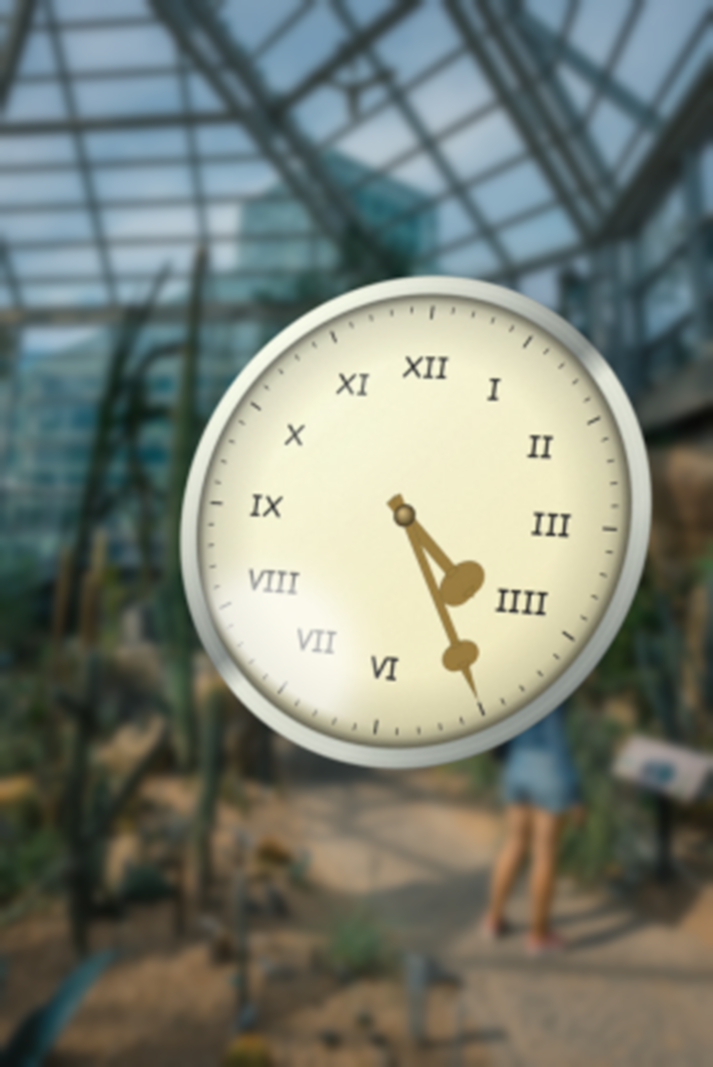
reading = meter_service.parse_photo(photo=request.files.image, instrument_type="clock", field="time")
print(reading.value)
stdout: 4:25
